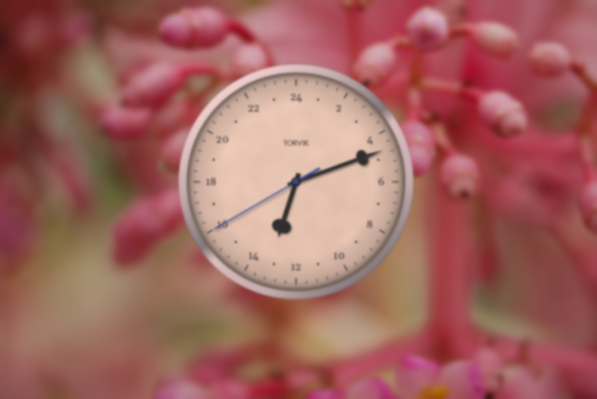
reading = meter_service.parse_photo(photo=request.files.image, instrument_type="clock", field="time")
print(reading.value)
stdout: 13:11:40
